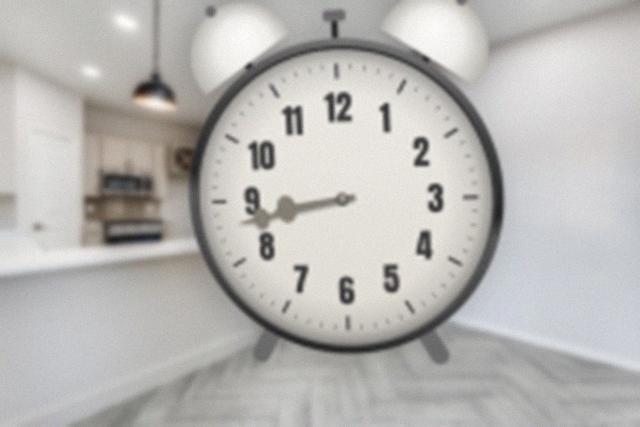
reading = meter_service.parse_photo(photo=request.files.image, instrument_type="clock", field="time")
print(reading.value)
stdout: 8:43
